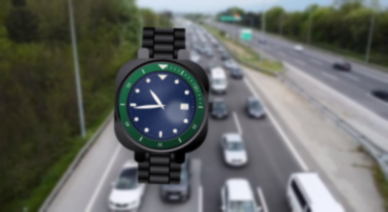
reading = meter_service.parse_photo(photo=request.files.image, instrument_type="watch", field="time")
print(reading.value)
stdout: 10:44
